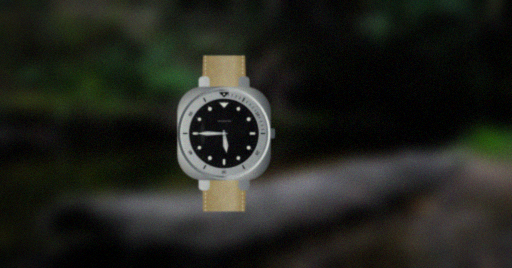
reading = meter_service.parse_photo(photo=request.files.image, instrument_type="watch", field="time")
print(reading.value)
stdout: 5:45
